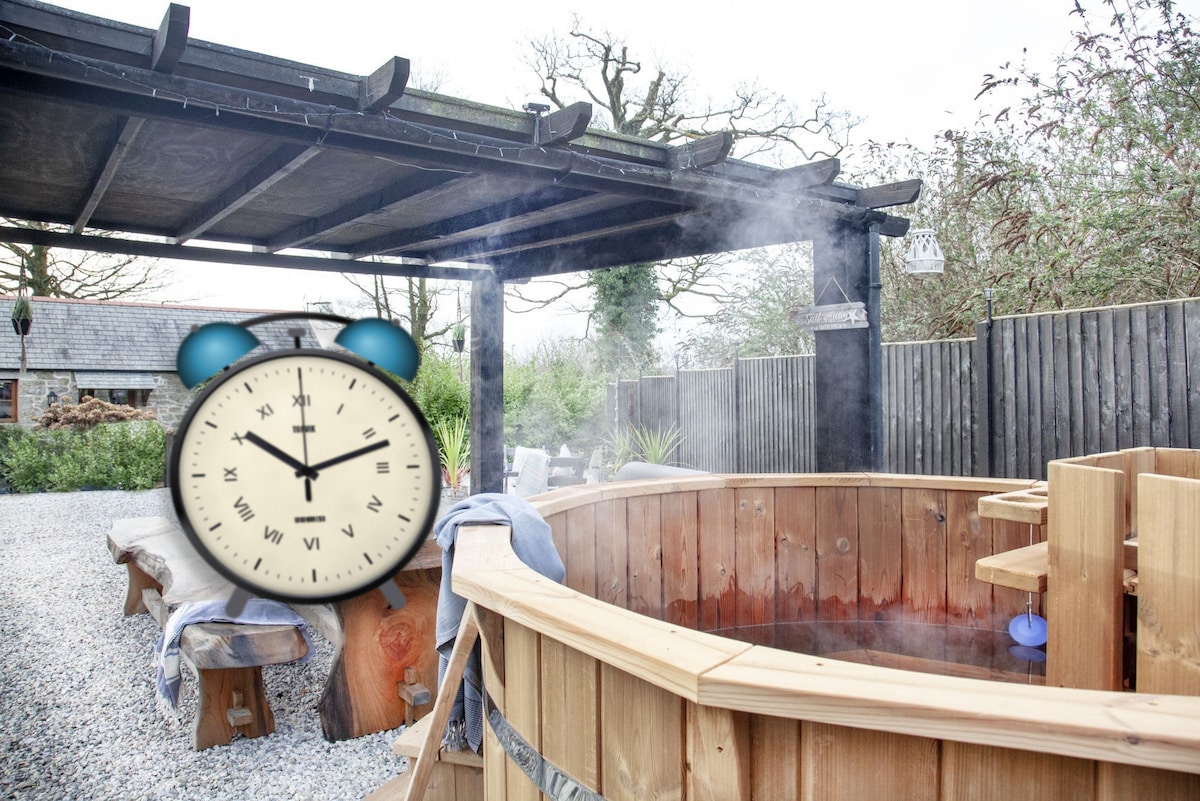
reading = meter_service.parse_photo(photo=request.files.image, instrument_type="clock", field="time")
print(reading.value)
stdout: 10:12:00
